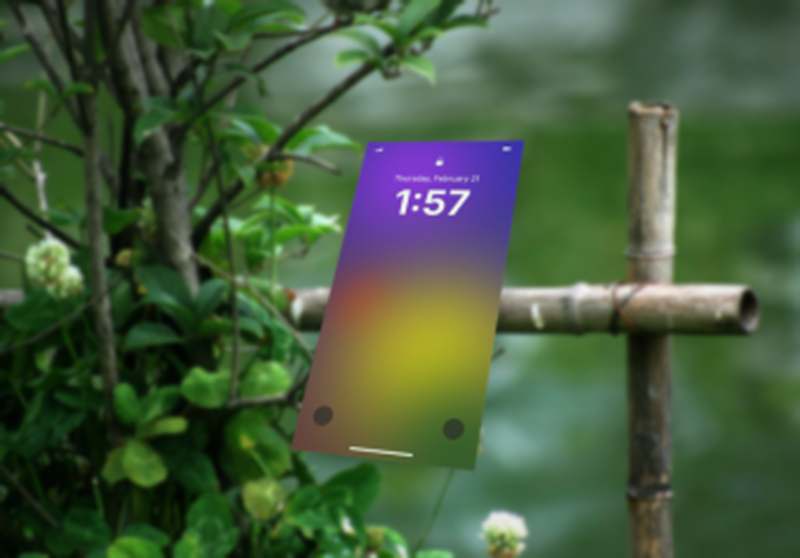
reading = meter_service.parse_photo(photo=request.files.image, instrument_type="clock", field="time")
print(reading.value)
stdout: 1:57
